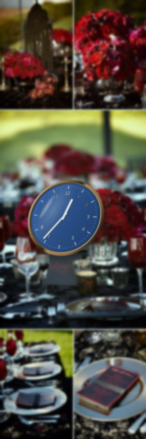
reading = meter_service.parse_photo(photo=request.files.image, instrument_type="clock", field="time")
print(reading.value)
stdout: 12:36
